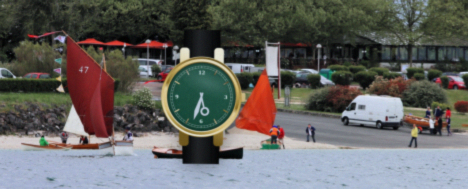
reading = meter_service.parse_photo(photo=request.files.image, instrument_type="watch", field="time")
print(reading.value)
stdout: 5:33
